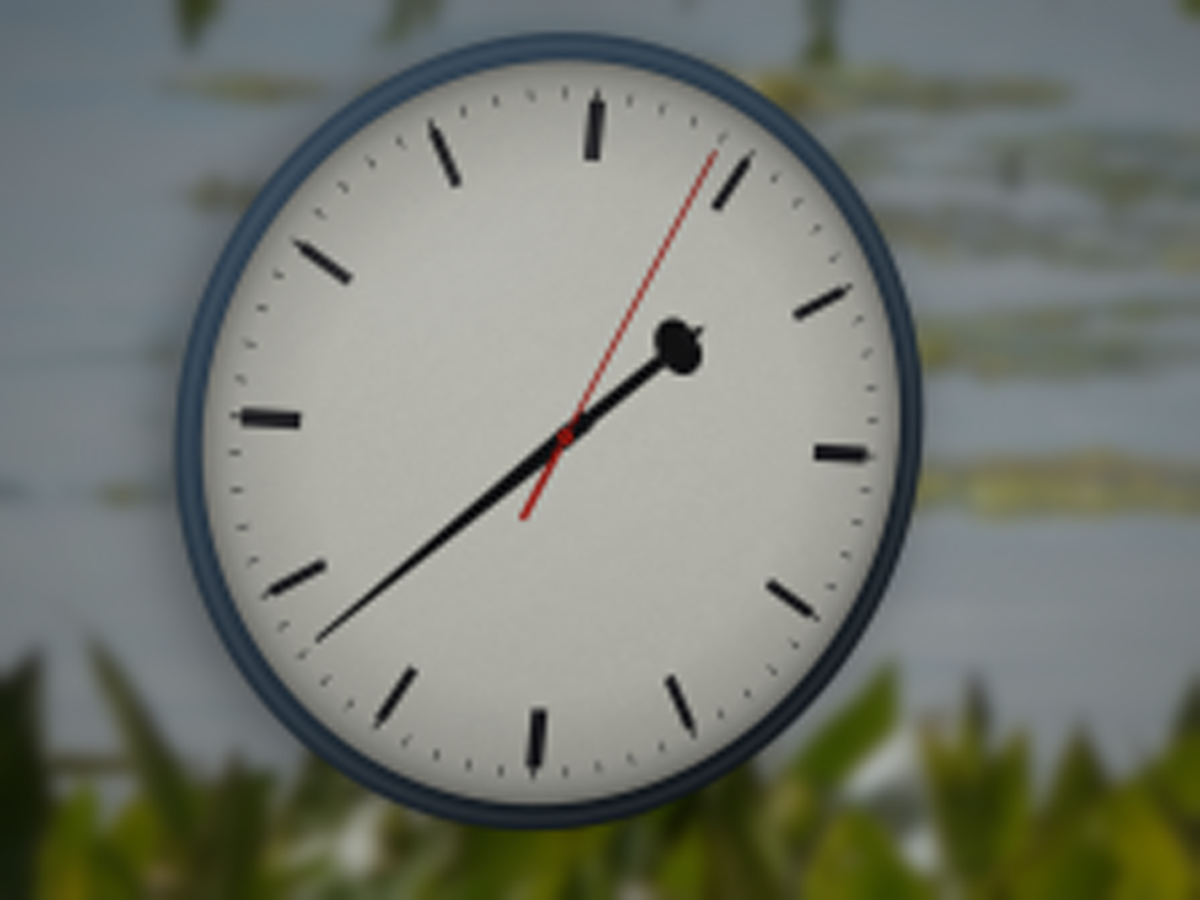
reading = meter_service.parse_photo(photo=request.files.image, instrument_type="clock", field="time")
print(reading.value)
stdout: 1:38:04
